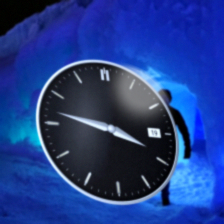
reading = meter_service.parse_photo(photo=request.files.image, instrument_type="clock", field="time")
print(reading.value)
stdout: 3:47
